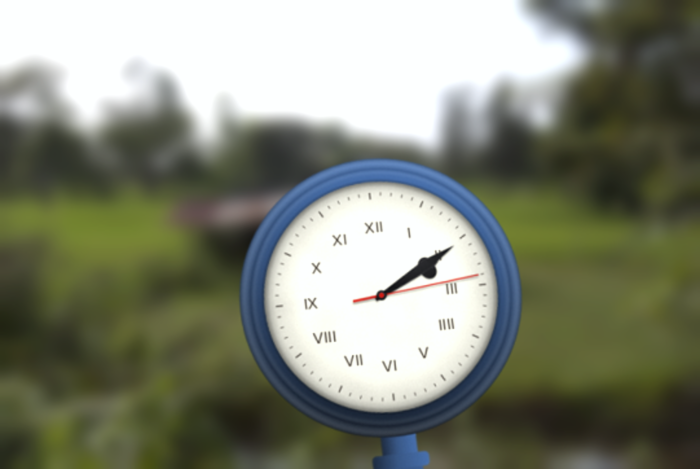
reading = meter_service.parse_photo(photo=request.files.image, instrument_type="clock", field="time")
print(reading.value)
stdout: 2:10:14
